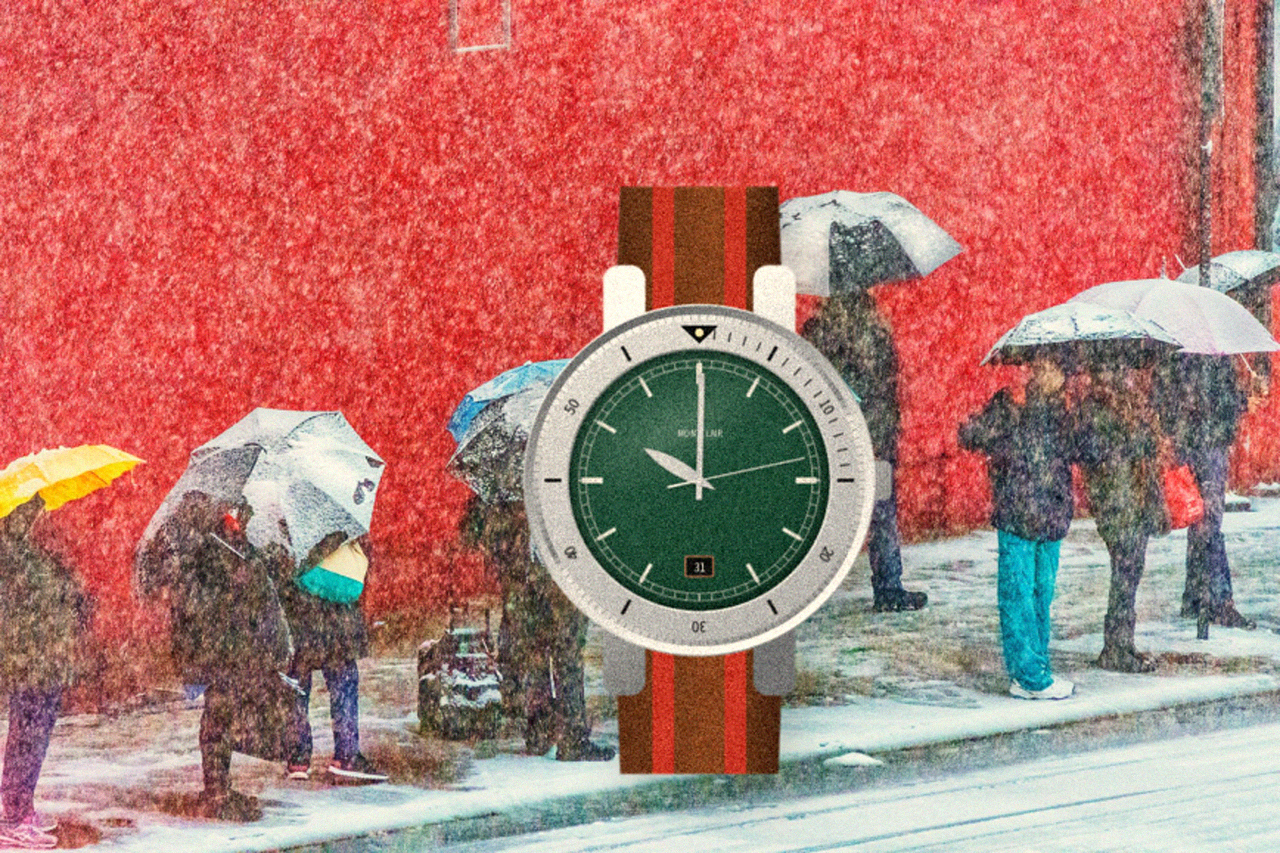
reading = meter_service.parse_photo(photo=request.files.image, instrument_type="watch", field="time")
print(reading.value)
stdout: 10:00:13
